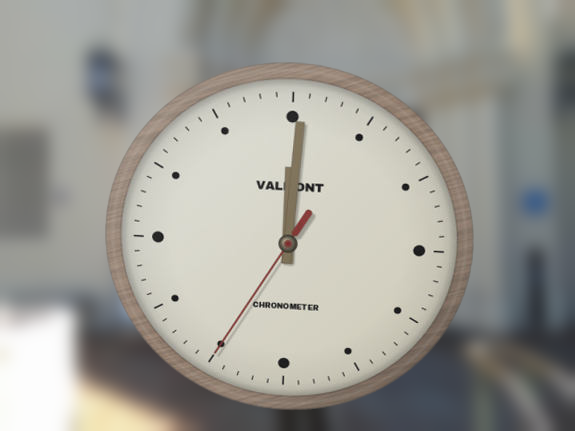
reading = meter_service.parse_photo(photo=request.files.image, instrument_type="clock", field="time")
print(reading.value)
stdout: 12:00:35
